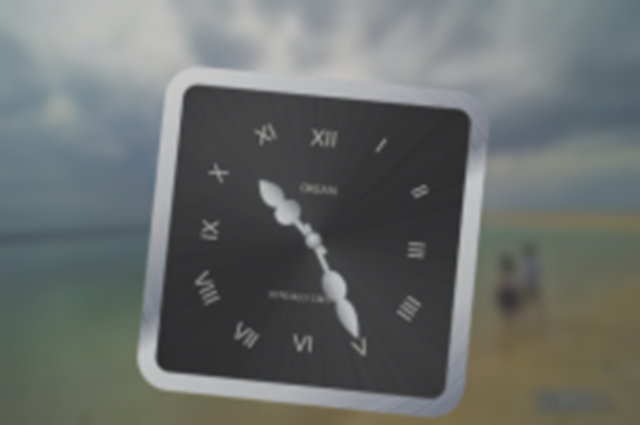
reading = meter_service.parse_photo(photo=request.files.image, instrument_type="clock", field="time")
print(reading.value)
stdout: 10:25
